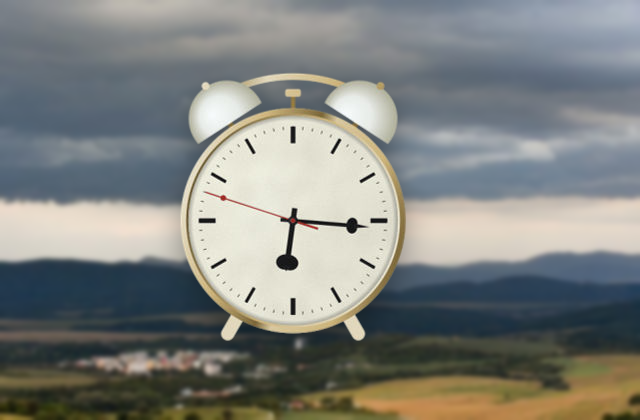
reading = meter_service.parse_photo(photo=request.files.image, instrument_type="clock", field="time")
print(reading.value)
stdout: 6:15:48
